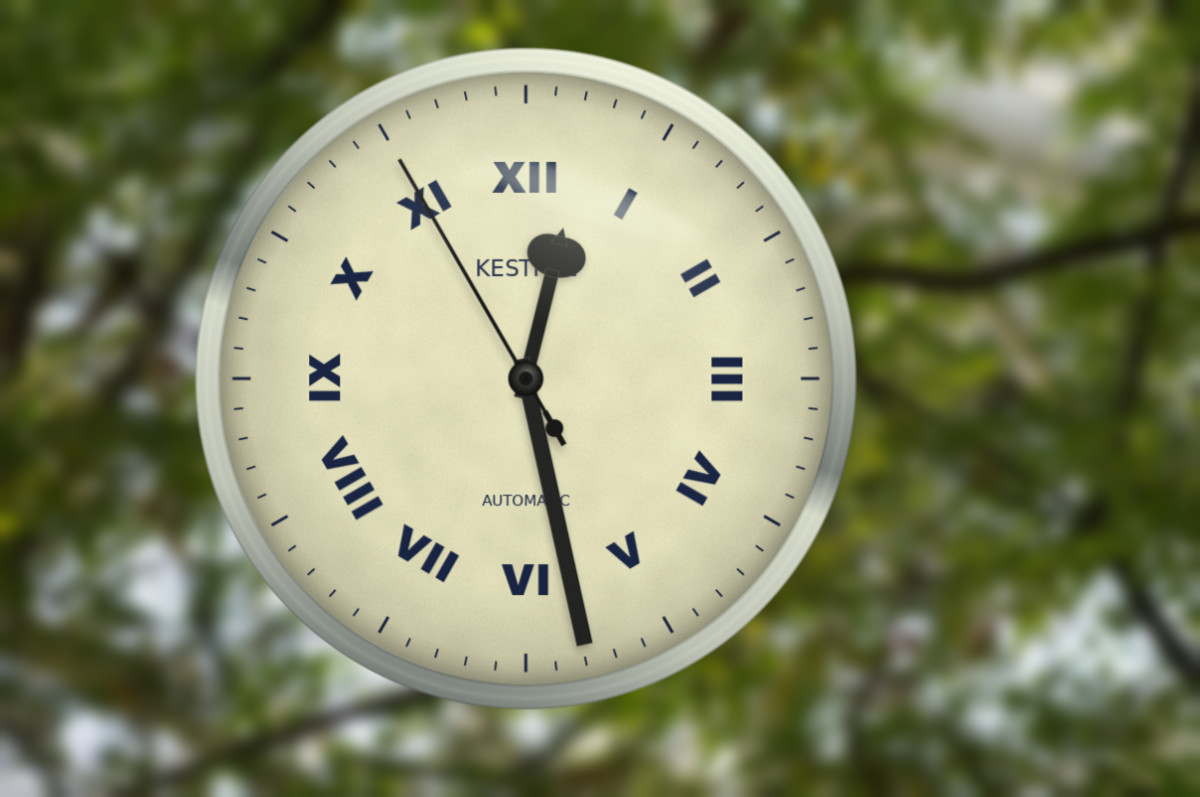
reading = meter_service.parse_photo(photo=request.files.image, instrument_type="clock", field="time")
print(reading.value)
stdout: 12:27:55
